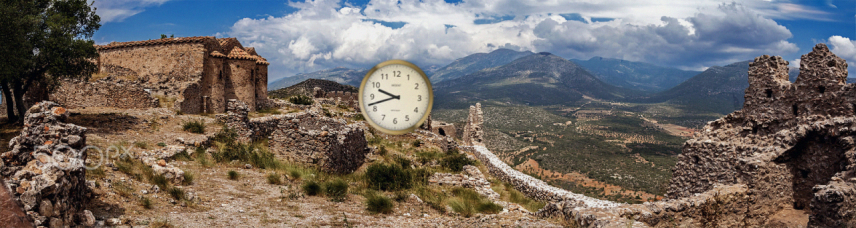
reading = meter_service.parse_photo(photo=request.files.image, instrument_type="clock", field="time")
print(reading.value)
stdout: 9:42
